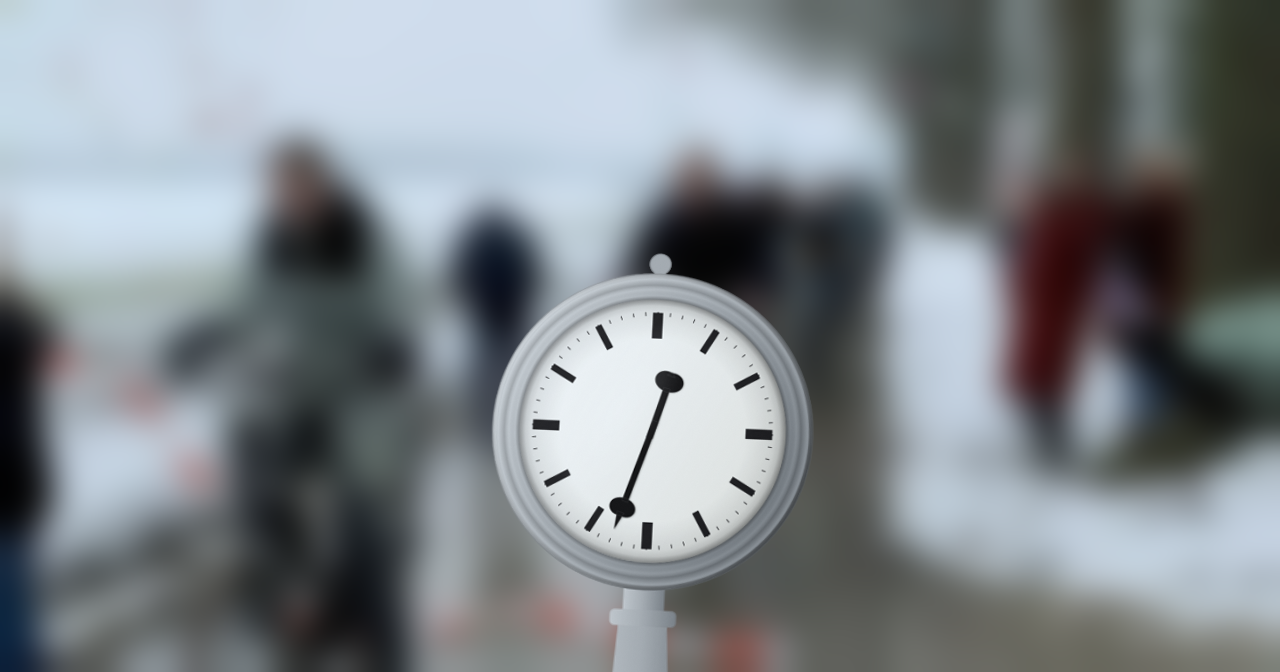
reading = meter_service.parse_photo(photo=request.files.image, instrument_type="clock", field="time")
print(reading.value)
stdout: 12:33
